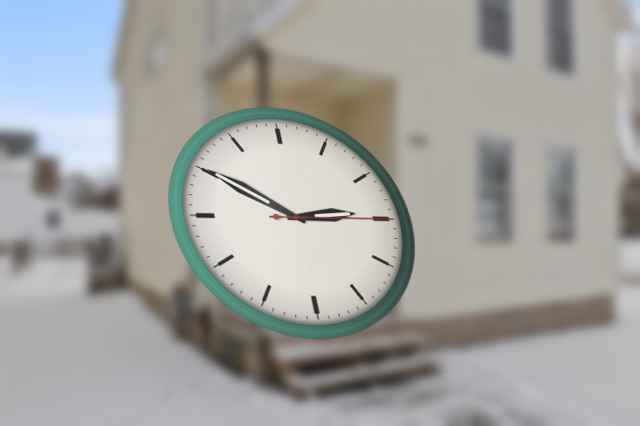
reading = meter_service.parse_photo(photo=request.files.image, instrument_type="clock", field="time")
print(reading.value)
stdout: 2:50:15
